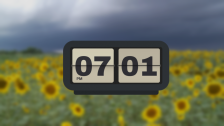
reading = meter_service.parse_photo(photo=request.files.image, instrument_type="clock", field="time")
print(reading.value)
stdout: 7:01
